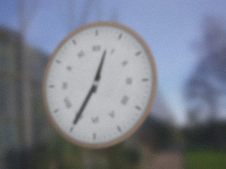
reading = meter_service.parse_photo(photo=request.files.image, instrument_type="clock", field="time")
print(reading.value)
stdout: 12:35
